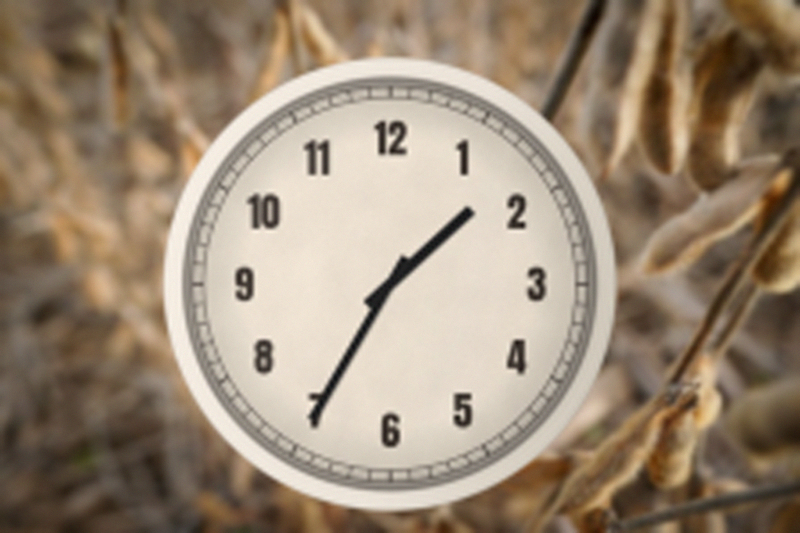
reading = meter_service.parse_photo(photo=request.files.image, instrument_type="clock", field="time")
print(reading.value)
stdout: 1:35
